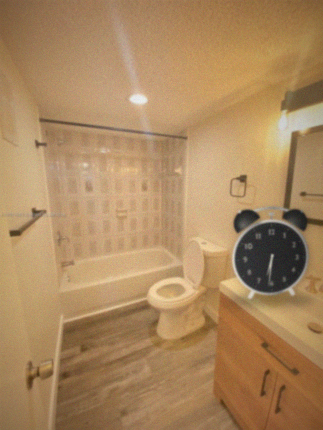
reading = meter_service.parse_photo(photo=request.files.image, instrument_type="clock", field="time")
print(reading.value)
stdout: 6:31
